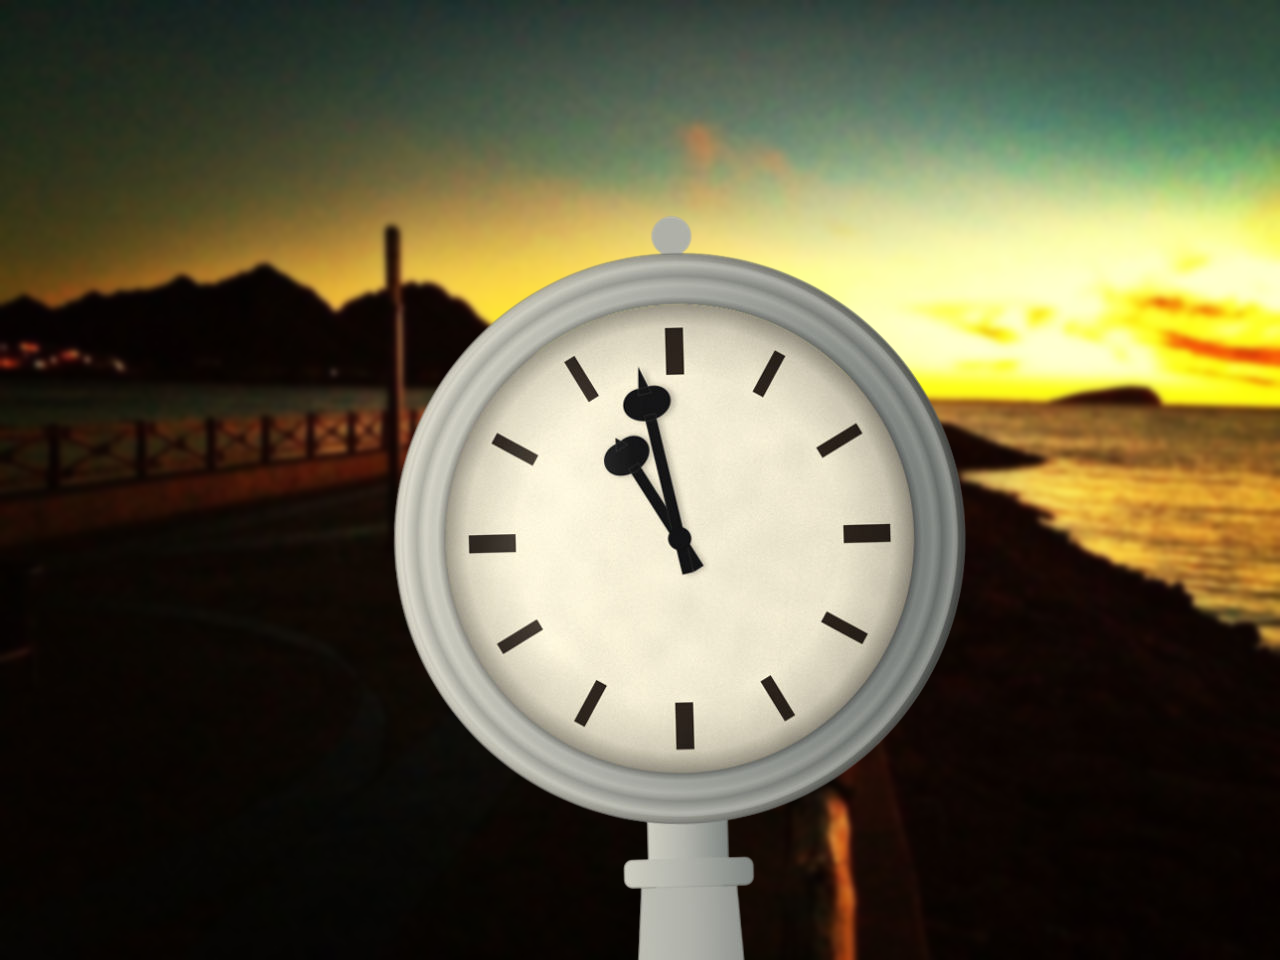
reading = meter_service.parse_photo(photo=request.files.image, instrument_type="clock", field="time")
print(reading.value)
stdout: 10:58
